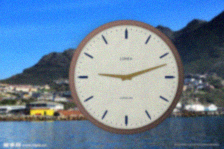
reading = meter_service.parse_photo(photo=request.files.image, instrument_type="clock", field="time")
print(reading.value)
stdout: 9:12
